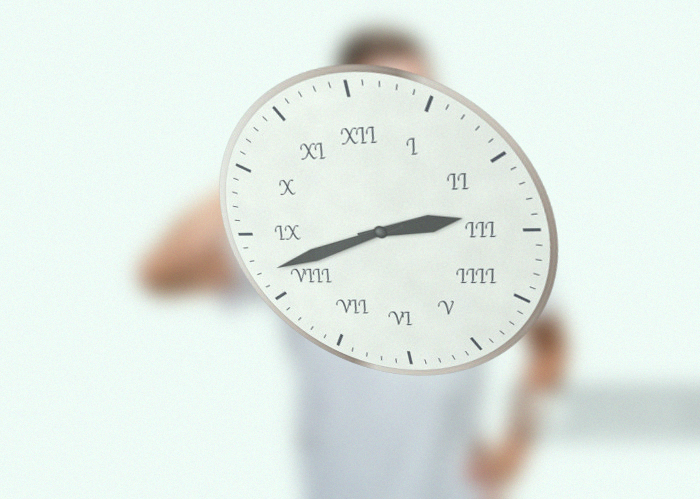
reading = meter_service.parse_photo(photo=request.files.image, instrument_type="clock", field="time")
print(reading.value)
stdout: 2:42
